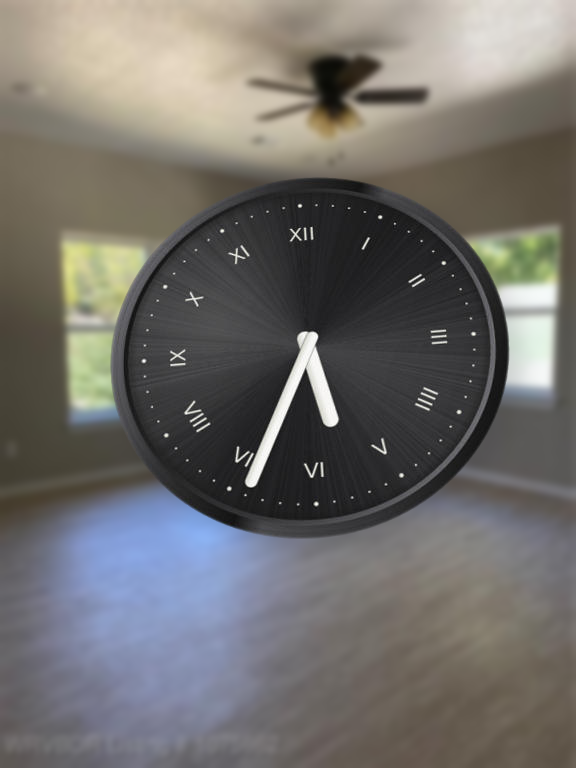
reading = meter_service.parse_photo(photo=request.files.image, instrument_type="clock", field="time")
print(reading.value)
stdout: 5:34
